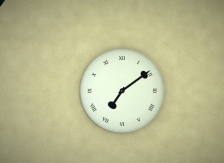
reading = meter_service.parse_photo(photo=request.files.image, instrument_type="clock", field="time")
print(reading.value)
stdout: 7:09
